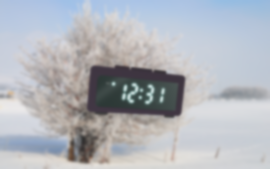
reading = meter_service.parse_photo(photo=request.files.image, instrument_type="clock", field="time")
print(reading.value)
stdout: 12:31
